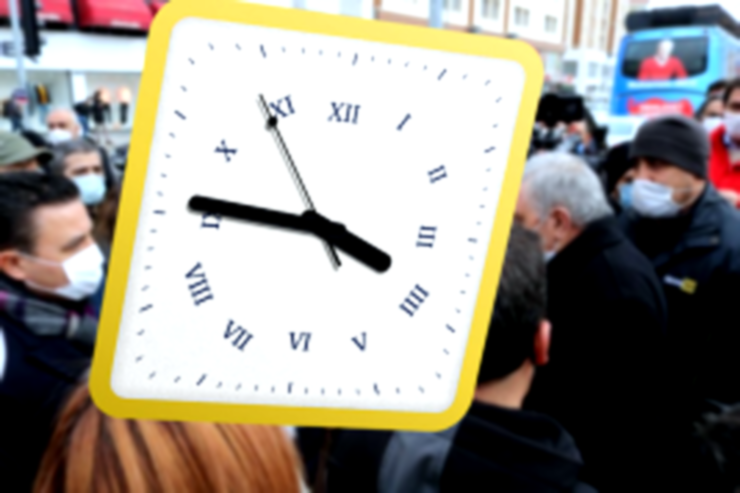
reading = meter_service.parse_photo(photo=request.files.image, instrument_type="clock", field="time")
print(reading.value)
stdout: 3:45:54
